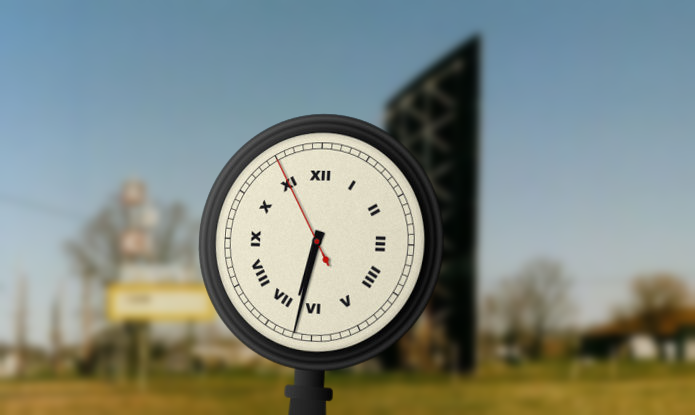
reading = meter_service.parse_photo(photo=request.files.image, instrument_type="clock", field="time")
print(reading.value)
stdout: 6:31:55
